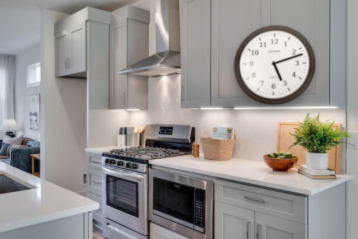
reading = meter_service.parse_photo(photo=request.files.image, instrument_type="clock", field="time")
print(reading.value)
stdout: 5:12
